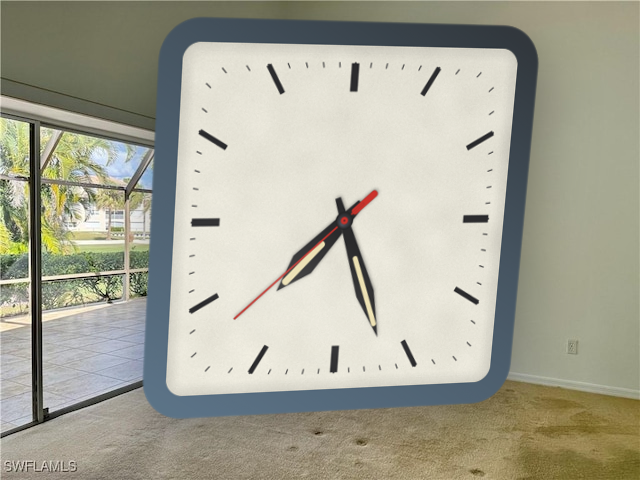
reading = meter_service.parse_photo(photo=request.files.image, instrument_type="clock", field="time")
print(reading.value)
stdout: 7:26:38
